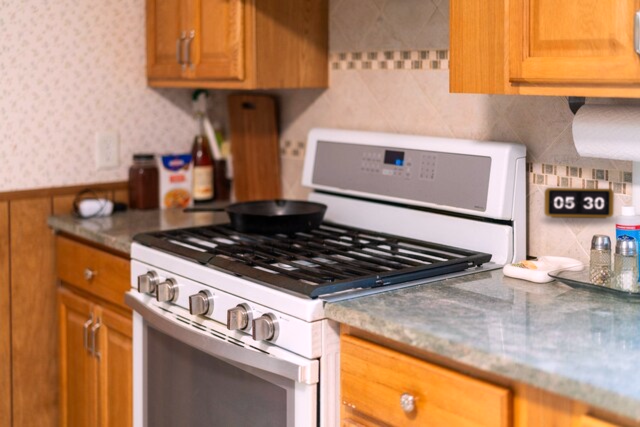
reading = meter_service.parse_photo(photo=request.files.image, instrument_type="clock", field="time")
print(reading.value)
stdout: 5:30
